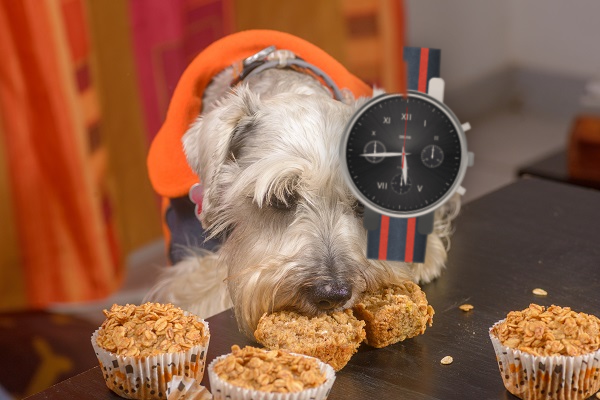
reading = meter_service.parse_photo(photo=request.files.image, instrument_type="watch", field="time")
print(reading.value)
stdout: 5:44
